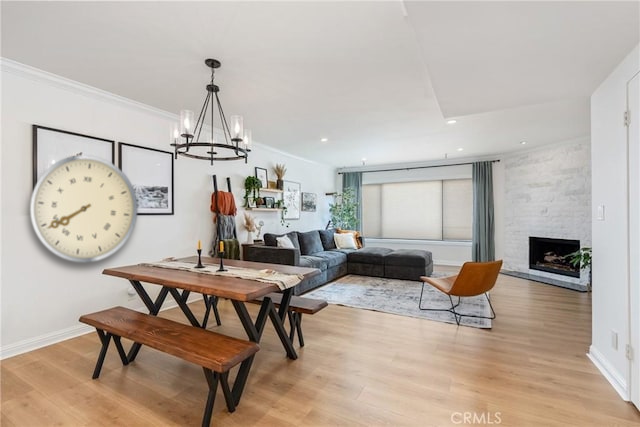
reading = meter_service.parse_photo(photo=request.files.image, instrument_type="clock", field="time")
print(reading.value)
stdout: 7:39
